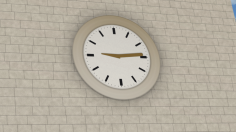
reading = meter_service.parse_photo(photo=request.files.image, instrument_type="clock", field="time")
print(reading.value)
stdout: 9:14
